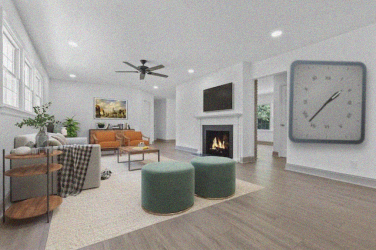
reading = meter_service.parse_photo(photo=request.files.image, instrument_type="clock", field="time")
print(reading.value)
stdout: 1:37
